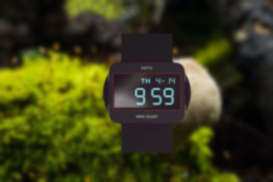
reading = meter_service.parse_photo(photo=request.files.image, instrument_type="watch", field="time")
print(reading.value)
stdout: 9:59
